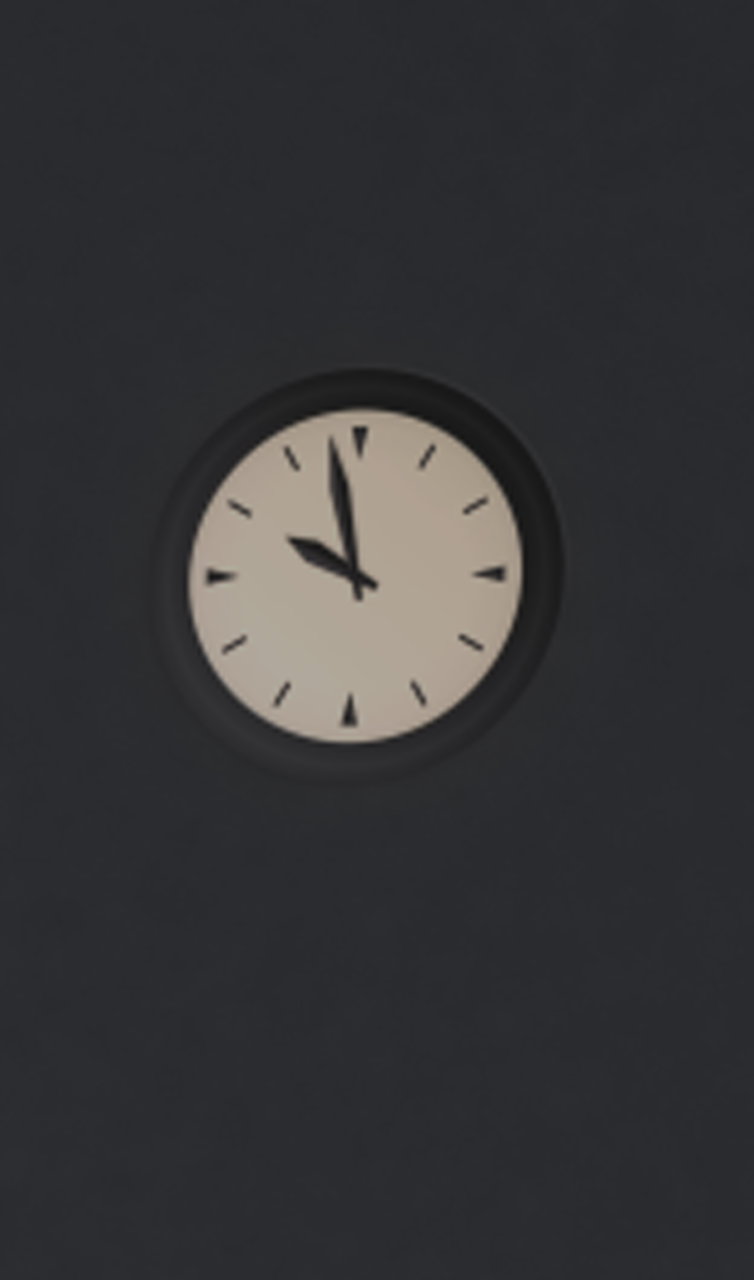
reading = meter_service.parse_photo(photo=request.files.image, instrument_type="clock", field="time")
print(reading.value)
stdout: 9:58
